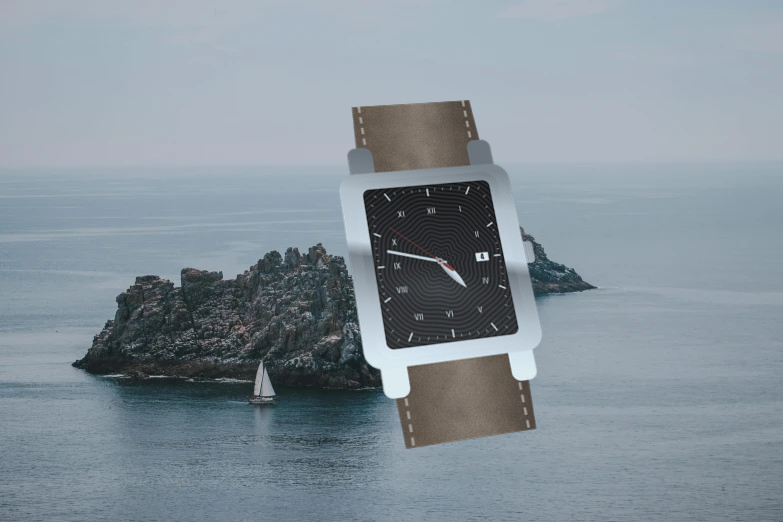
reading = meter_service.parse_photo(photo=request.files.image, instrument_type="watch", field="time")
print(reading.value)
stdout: 4:47:52
